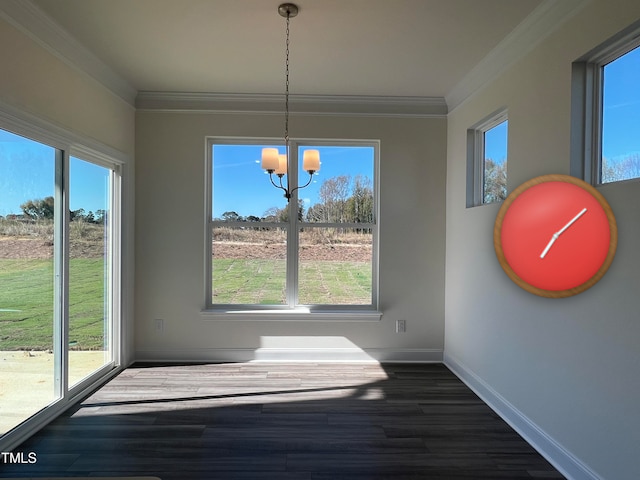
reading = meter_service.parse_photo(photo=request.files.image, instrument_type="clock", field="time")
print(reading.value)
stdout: 7:08
